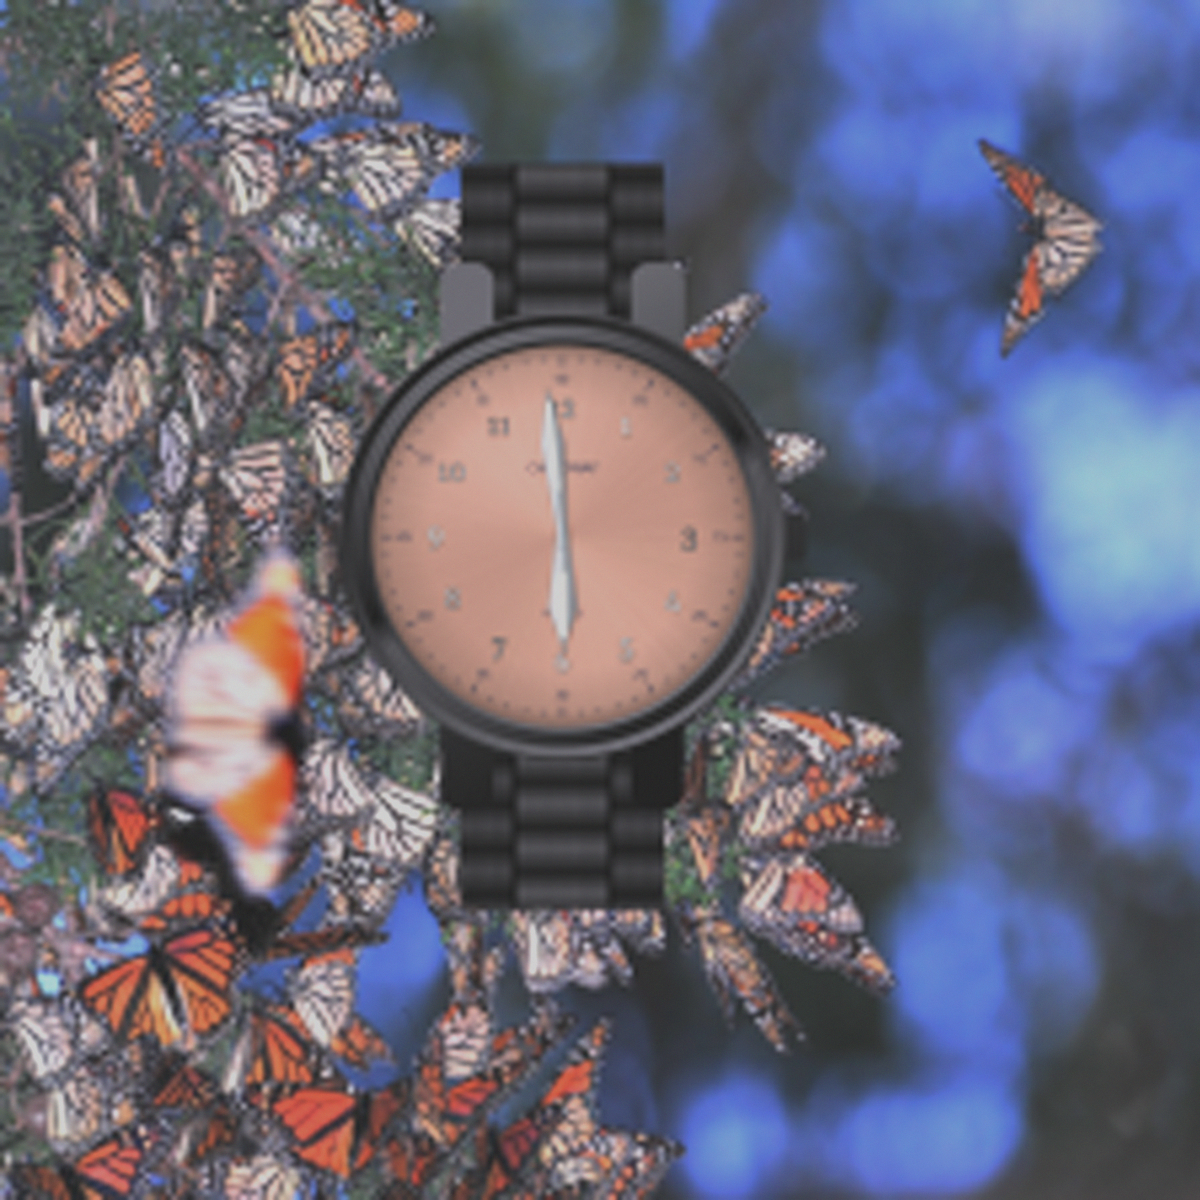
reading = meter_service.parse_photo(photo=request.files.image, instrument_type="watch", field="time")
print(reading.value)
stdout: 5:59
